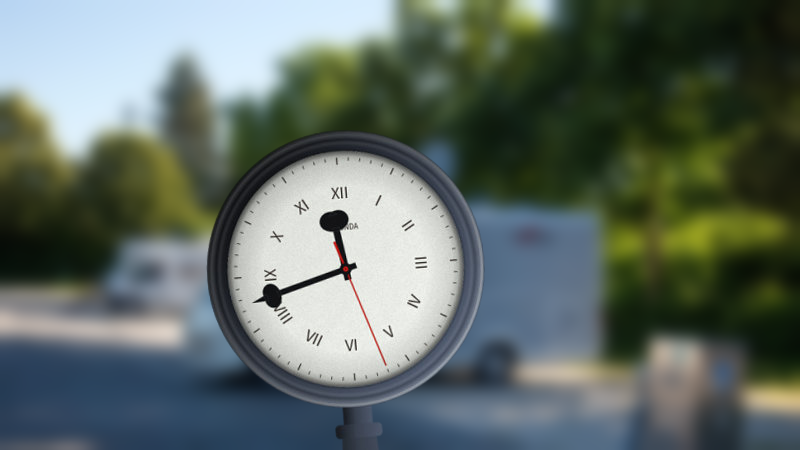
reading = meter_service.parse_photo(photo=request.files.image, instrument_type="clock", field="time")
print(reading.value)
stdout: 11:42:27
